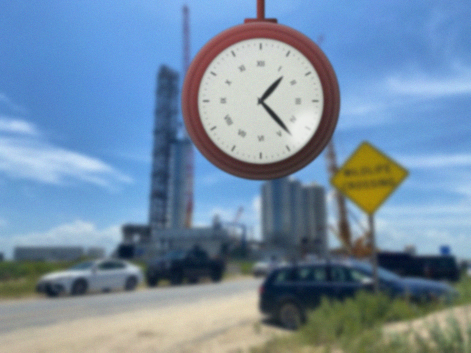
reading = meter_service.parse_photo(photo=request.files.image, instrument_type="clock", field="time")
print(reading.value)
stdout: 1:23
